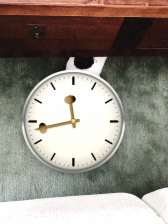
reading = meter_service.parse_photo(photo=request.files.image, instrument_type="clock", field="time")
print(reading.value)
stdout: 11:43
